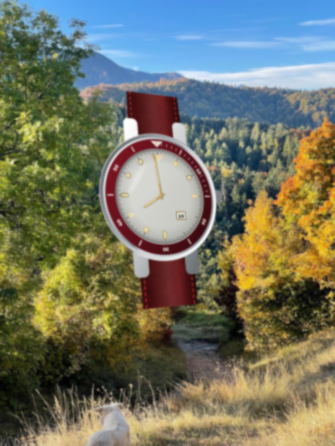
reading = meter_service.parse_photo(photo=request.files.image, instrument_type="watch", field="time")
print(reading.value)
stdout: 7:59
